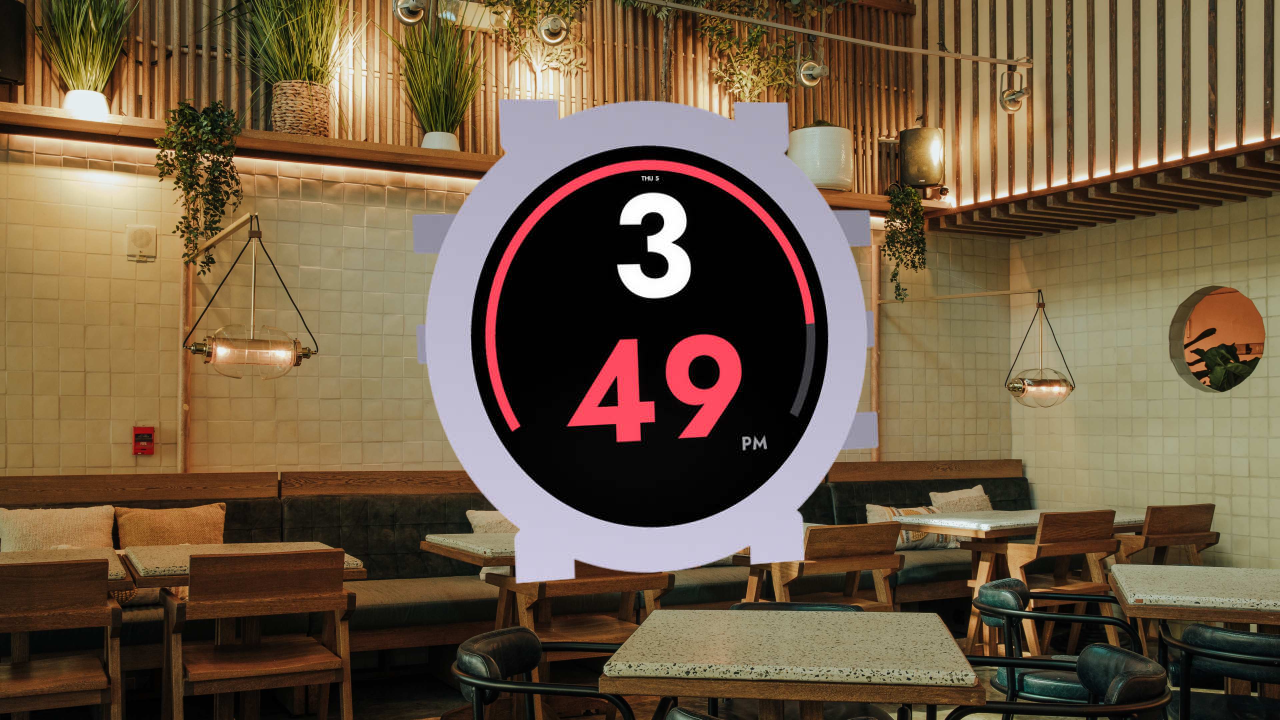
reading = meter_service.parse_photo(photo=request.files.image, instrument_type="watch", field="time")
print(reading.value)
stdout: 3:49
